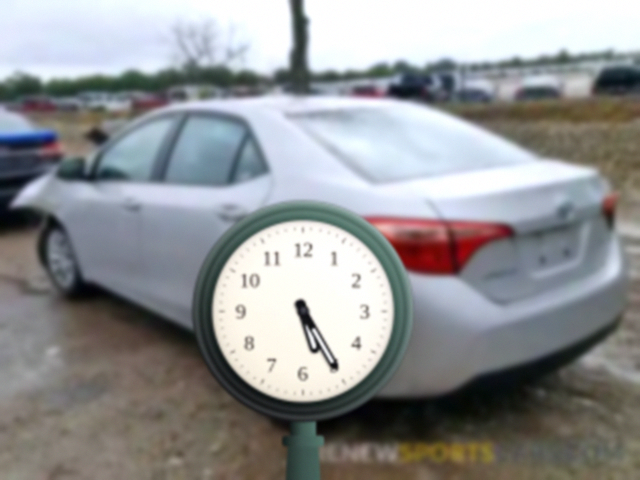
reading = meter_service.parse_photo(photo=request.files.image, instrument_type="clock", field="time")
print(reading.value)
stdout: 5:25
